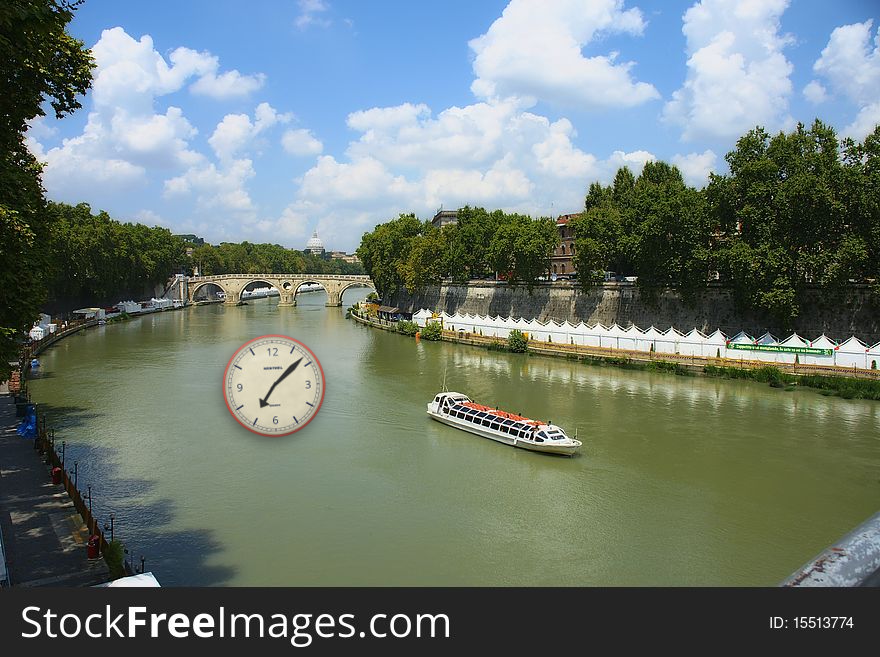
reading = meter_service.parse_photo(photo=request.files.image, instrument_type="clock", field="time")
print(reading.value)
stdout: 7:08
